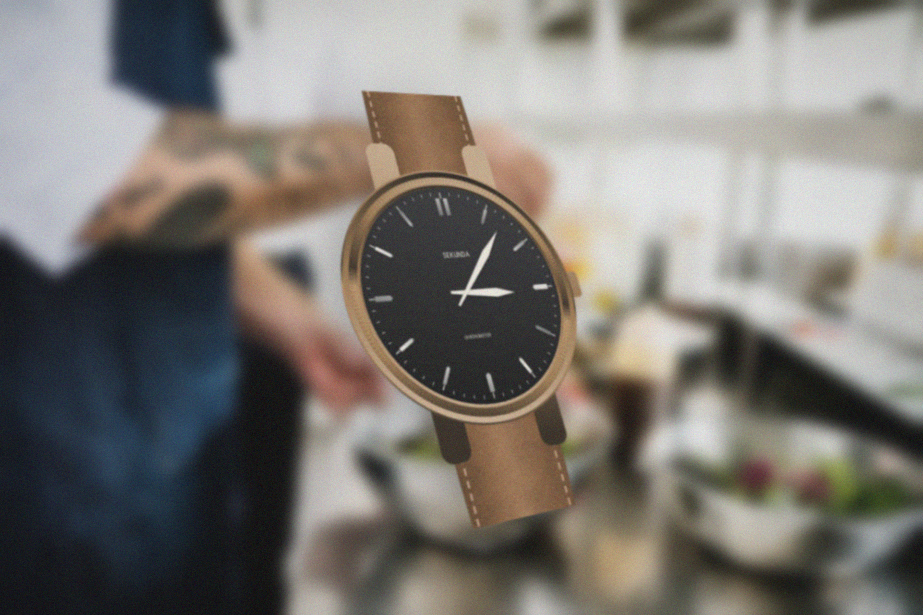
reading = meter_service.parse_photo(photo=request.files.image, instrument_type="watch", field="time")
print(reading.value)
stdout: 3:07
